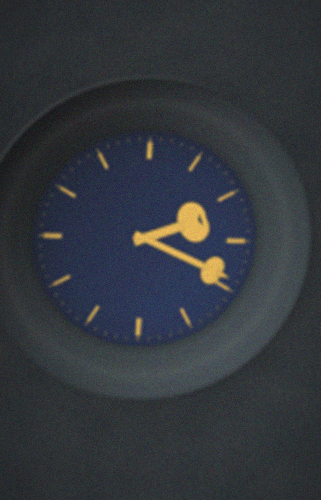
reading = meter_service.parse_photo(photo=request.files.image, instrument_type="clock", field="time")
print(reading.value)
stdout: 2:19
